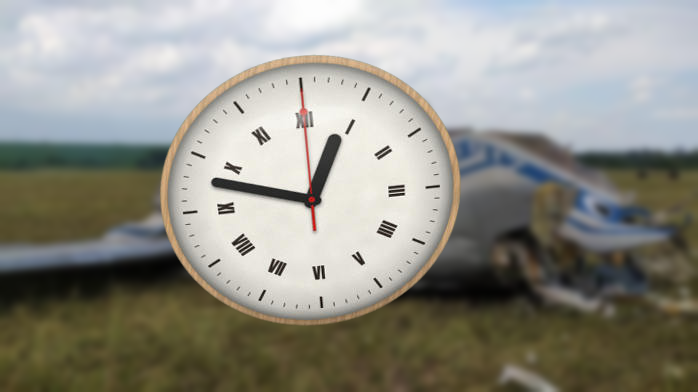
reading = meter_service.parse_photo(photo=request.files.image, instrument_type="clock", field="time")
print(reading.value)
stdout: 12:48:00
